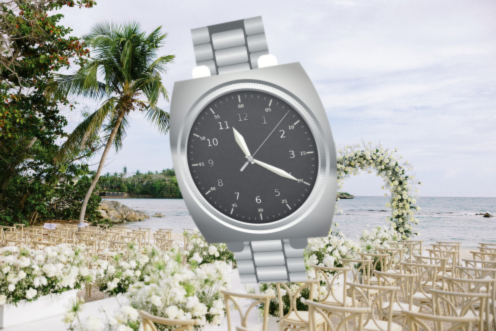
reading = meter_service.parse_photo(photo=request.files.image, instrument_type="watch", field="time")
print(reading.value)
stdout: 11:20:08
